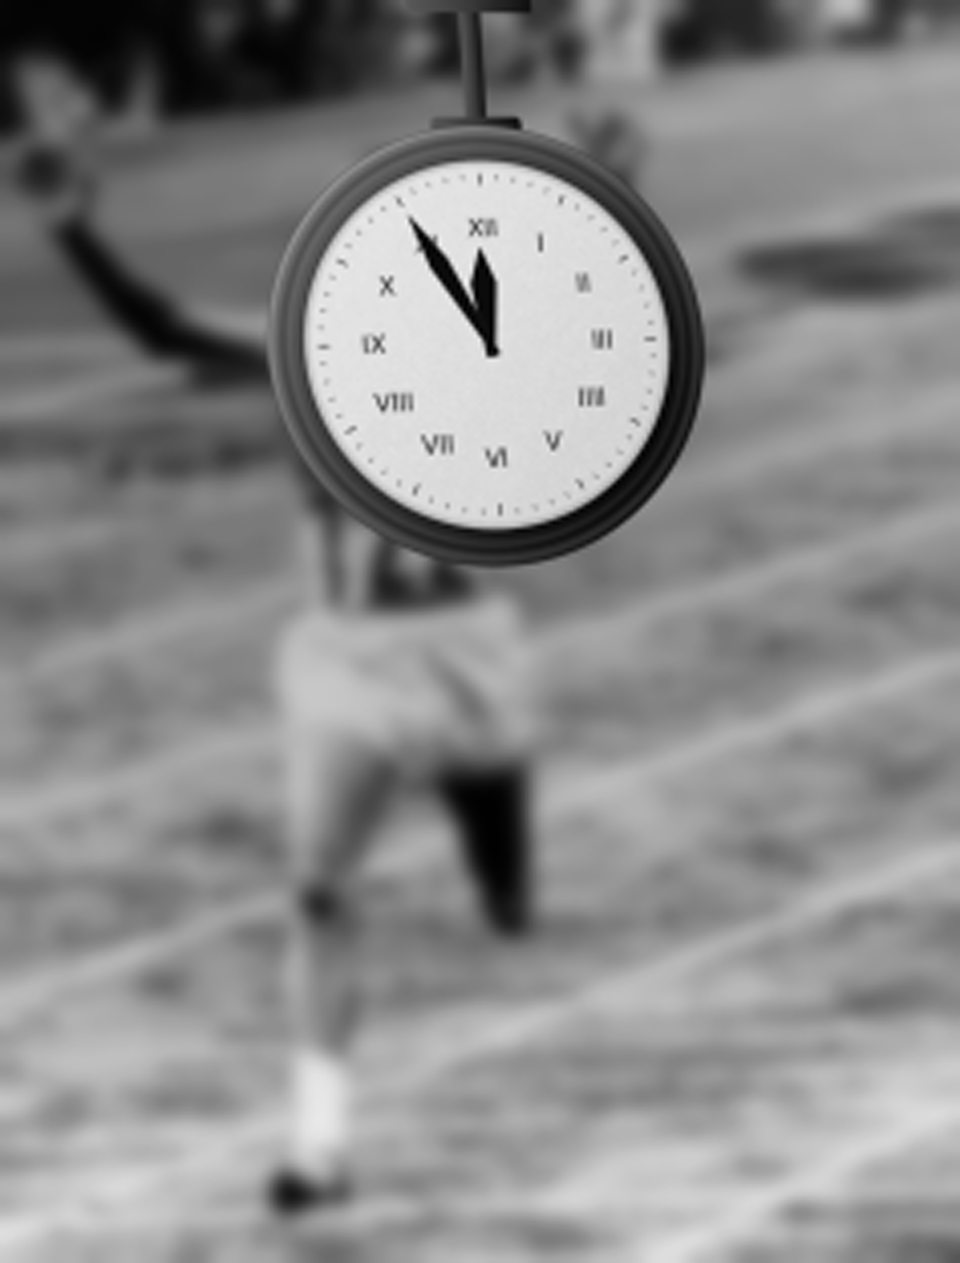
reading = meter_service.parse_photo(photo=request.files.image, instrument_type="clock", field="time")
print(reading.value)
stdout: 11:55
